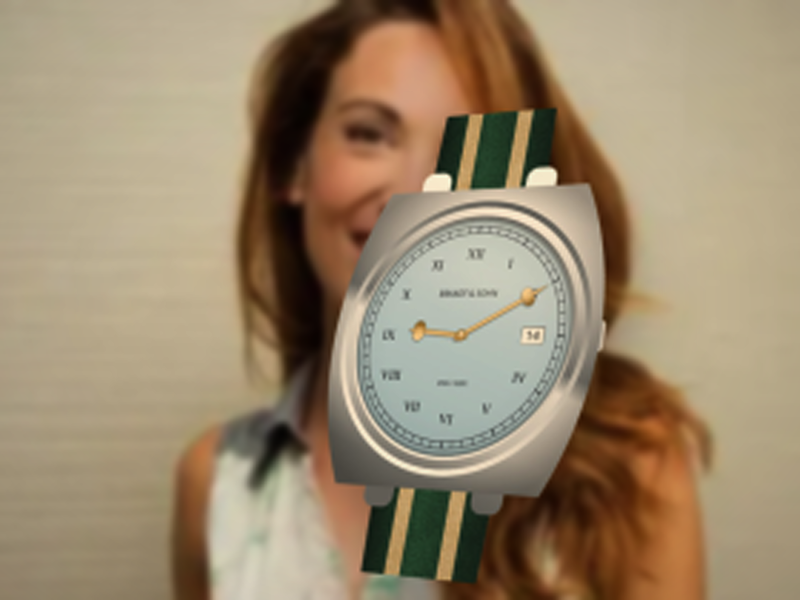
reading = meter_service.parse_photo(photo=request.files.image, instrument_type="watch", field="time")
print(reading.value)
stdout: 9:10
